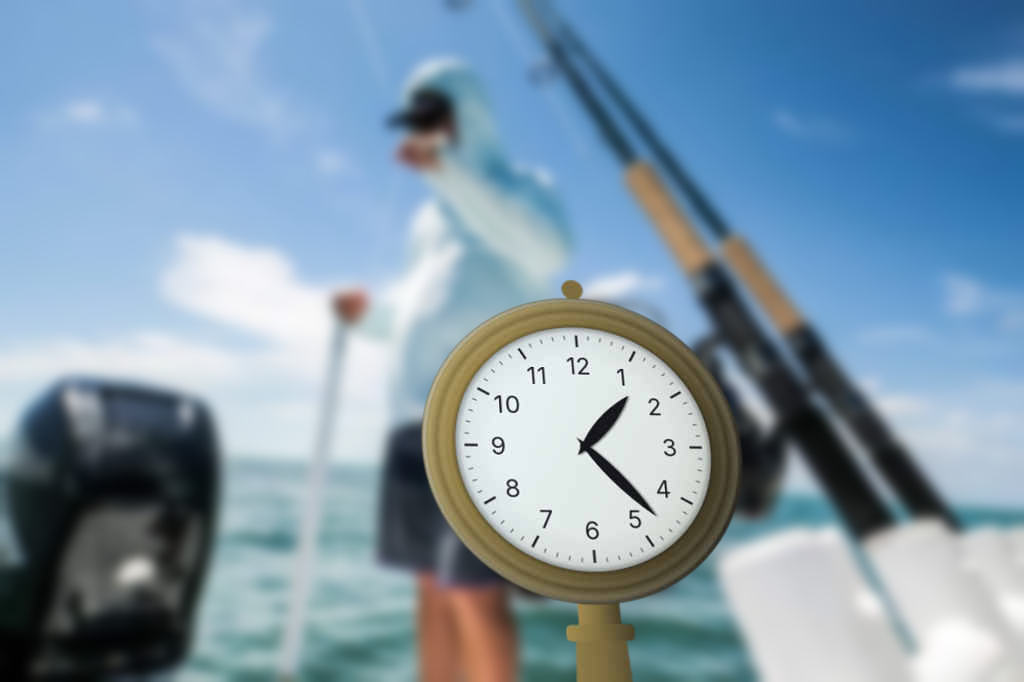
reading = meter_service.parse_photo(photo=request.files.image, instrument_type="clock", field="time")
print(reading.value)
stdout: 1:23
